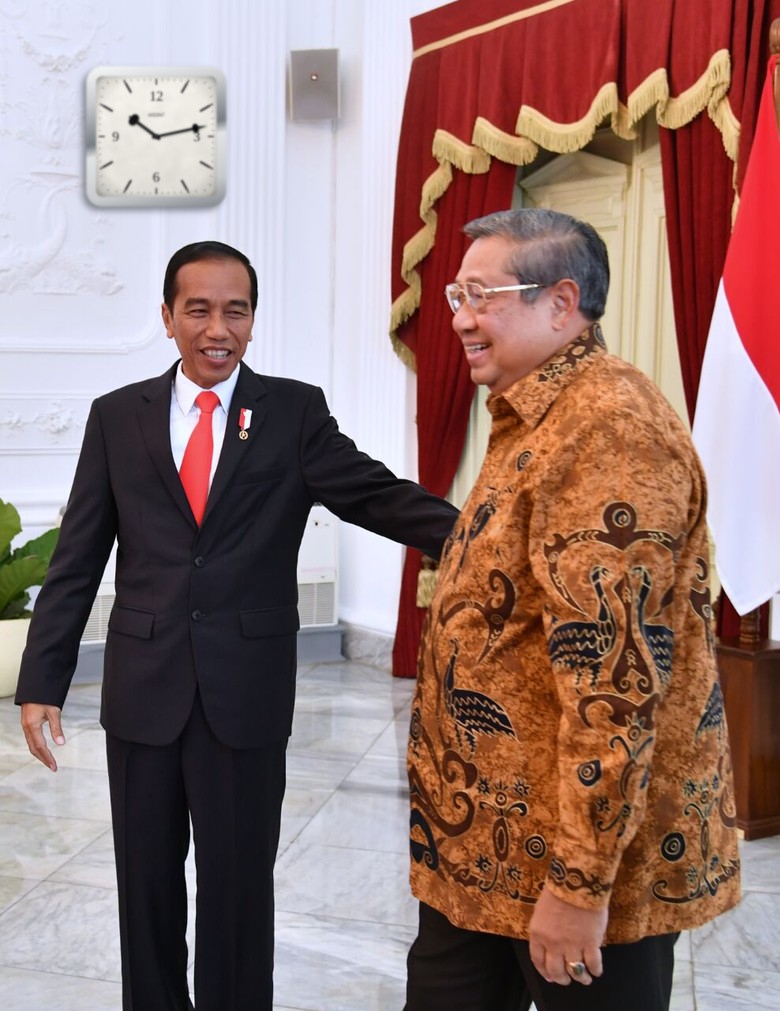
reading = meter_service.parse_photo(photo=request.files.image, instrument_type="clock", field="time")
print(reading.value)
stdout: 10:13
